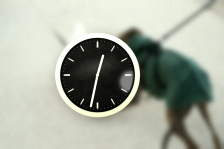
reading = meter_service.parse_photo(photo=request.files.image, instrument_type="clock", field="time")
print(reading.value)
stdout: 12:32
